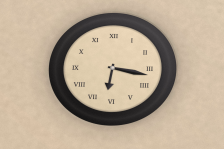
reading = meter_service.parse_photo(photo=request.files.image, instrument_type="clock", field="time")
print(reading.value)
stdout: 6:17
